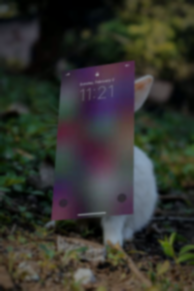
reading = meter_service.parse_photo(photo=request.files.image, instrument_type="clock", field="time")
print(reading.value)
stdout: 11:21
